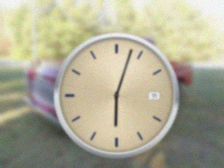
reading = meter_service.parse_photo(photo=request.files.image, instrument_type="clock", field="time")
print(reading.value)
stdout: 6:03
